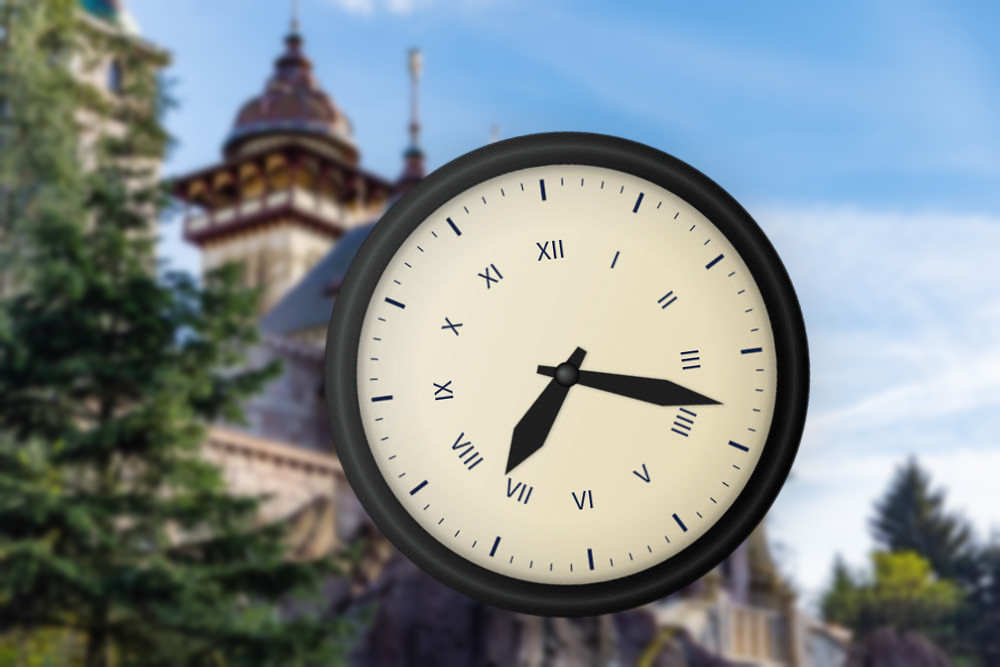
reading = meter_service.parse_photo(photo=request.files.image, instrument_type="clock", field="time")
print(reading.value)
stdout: 7:18
